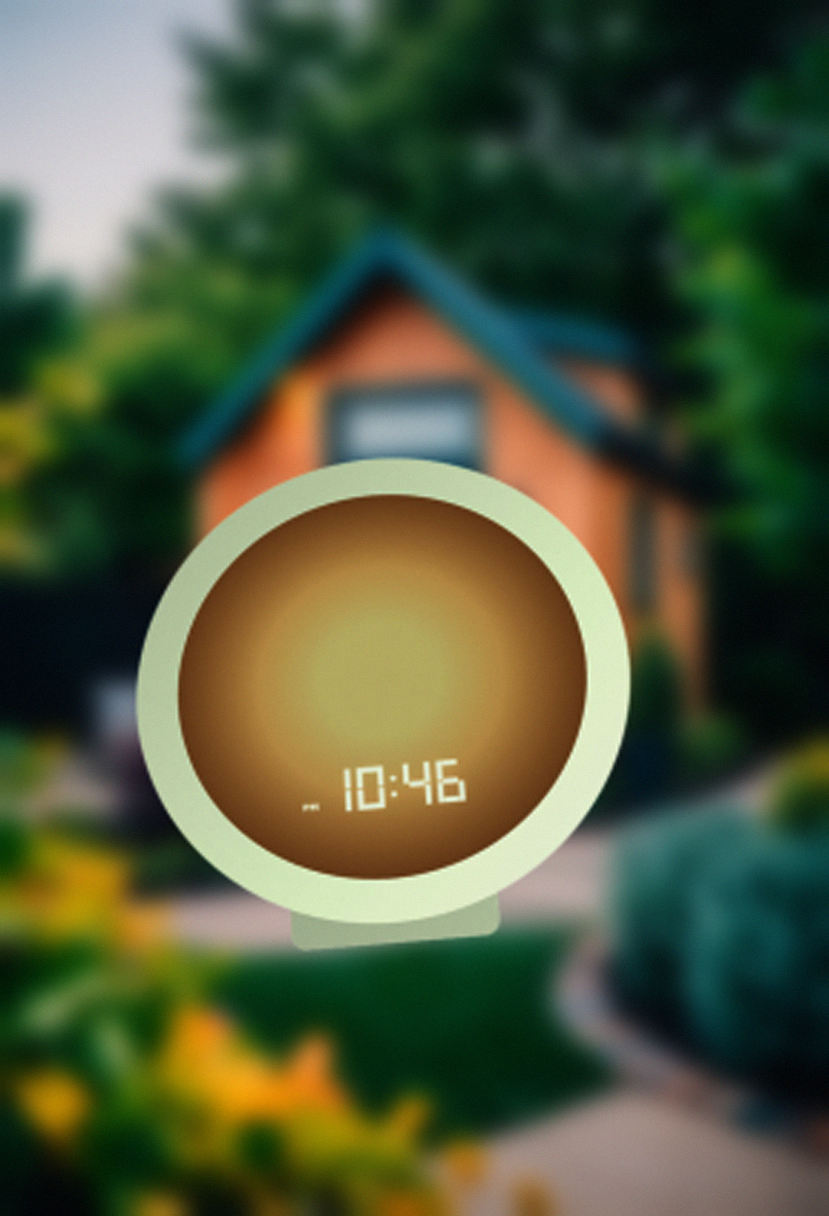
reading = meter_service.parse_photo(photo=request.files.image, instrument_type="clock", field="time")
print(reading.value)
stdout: 10:46
